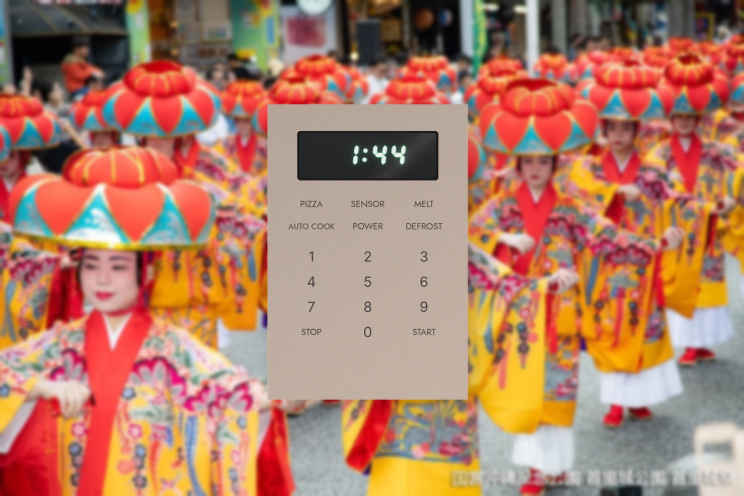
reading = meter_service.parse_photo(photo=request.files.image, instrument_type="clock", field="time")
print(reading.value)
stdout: 1:44
